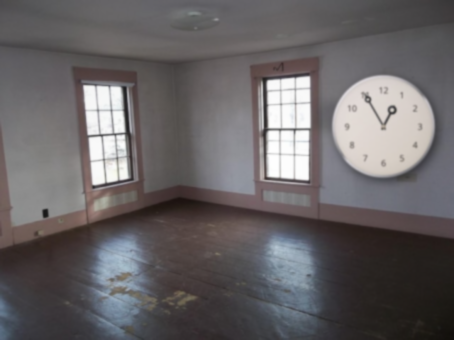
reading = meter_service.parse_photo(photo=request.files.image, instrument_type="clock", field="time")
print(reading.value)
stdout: 12:55
